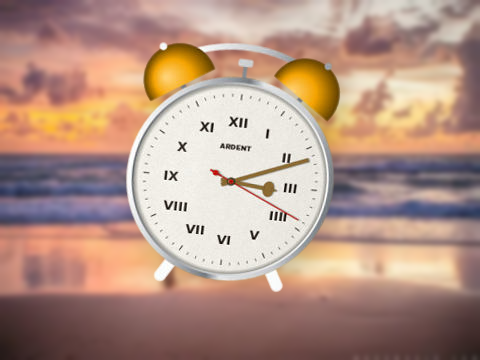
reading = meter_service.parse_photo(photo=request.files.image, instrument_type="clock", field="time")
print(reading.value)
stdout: 3:11:19
